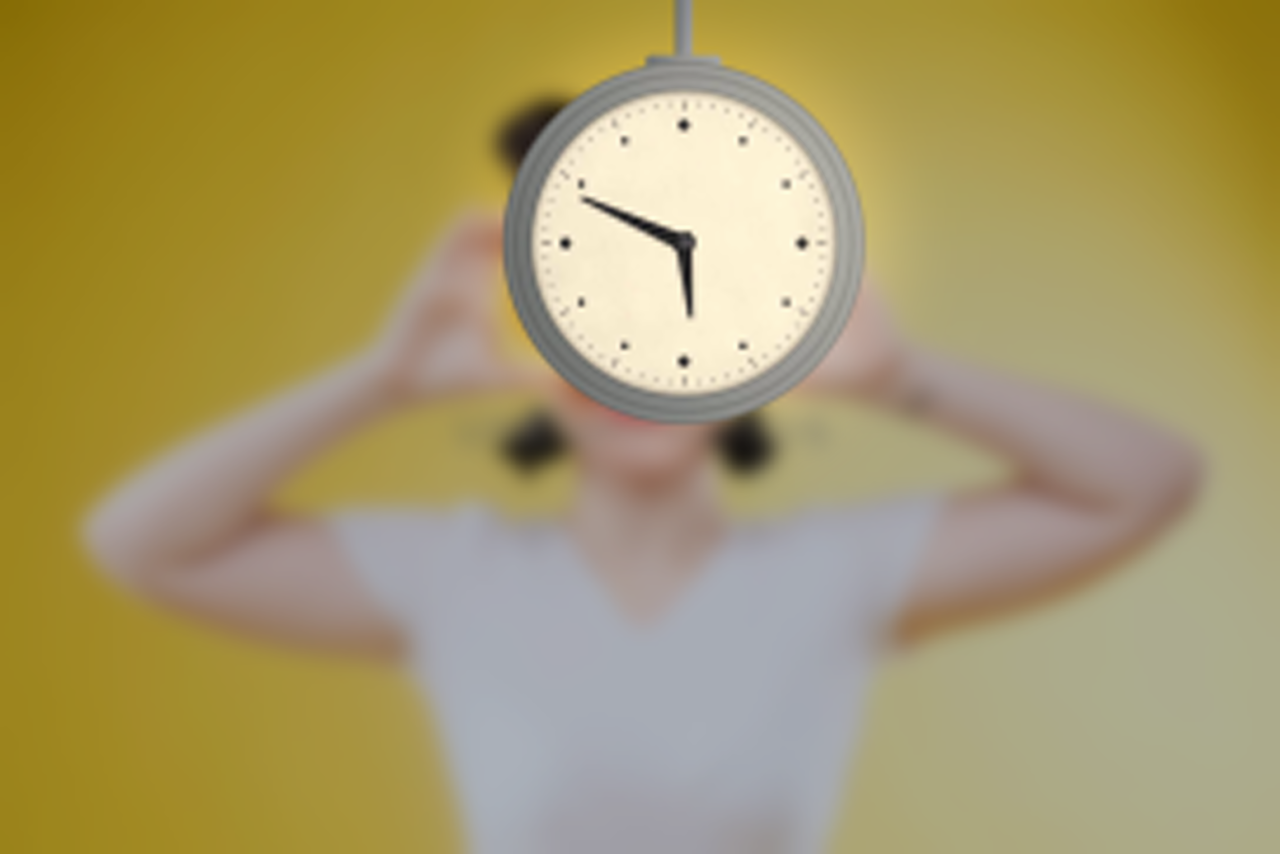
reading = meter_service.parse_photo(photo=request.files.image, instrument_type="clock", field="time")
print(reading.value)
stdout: 5:49
